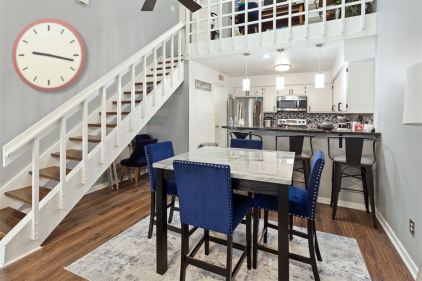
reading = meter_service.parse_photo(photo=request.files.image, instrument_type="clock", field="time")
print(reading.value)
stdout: 9:17
